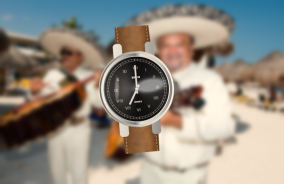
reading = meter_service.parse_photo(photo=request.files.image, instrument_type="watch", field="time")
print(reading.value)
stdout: 7:00
